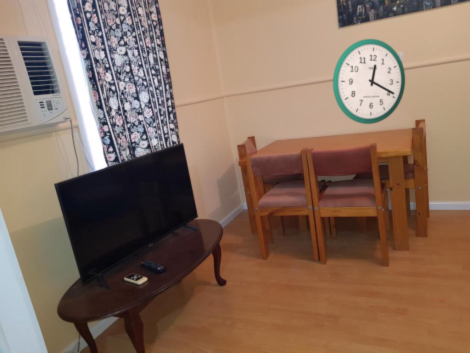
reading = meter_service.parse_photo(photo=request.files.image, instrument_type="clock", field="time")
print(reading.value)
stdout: 12:19
